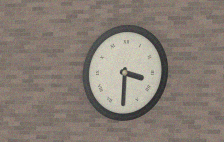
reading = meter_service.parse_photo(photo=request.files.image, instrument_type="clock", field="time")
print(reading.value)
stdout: 3:30
